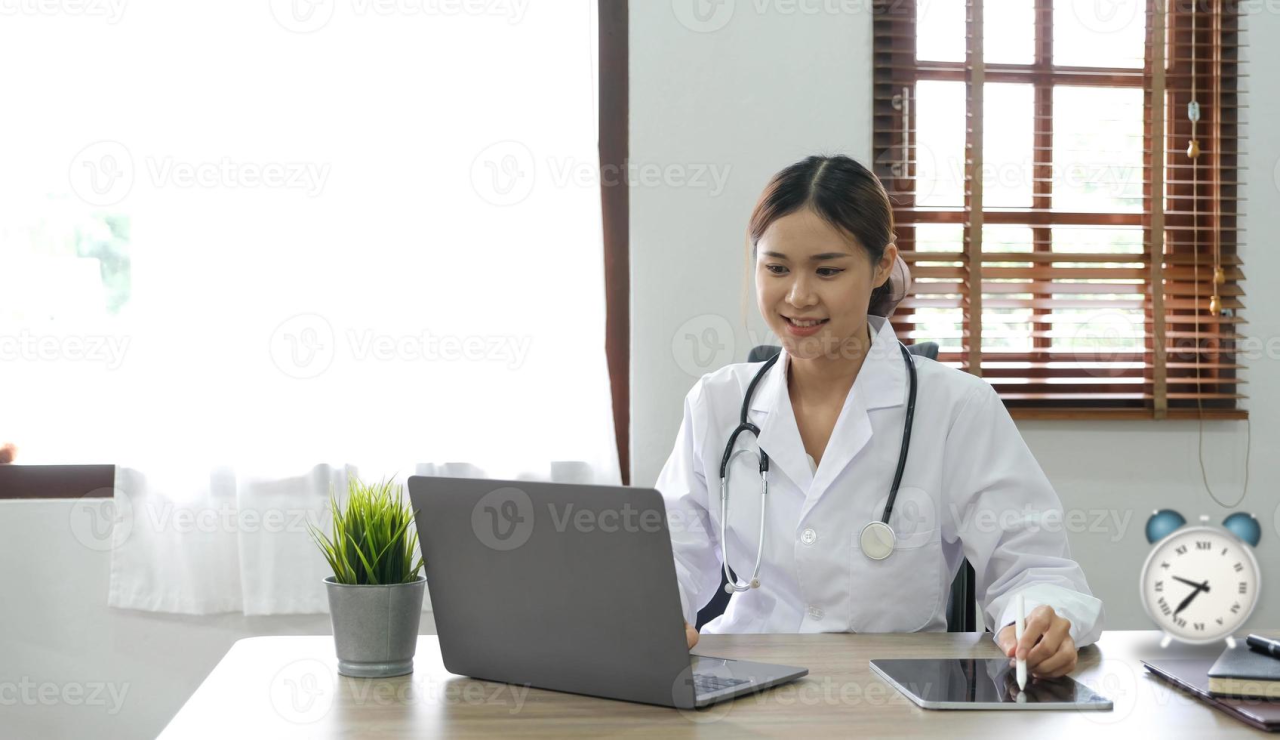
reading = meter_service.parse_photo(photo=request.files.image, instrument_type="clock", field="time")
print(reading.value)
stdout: 9:37
